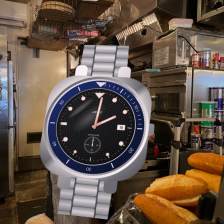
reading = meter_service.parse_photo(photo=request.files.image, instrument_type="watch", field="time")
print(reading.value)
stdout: 2:01
